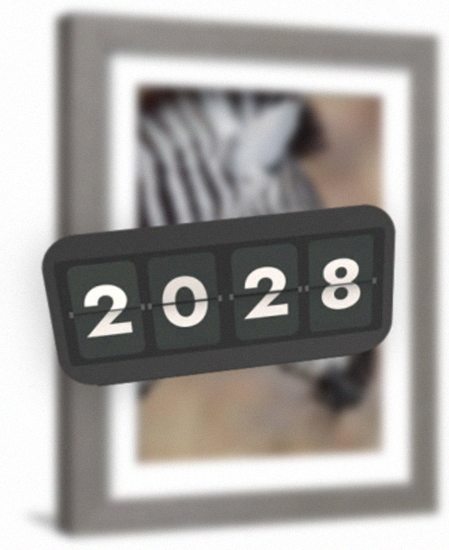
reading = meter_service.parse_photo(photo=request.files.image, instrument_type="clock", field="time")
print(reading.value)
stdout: 20:28
